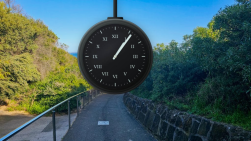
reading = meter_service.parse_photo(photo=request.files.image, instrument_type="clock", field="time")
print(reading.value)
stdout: 1:06
